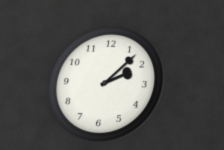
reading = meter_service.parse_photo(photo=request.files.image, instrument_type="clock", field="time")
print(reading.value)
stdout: 2:07
